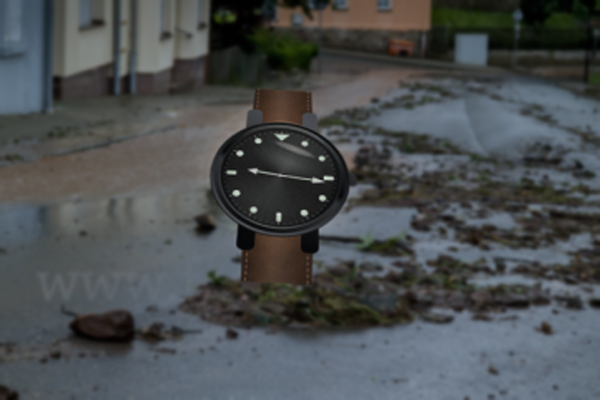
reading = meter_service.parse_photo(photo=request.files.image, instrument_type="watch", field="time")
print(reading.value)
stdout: 9:16
